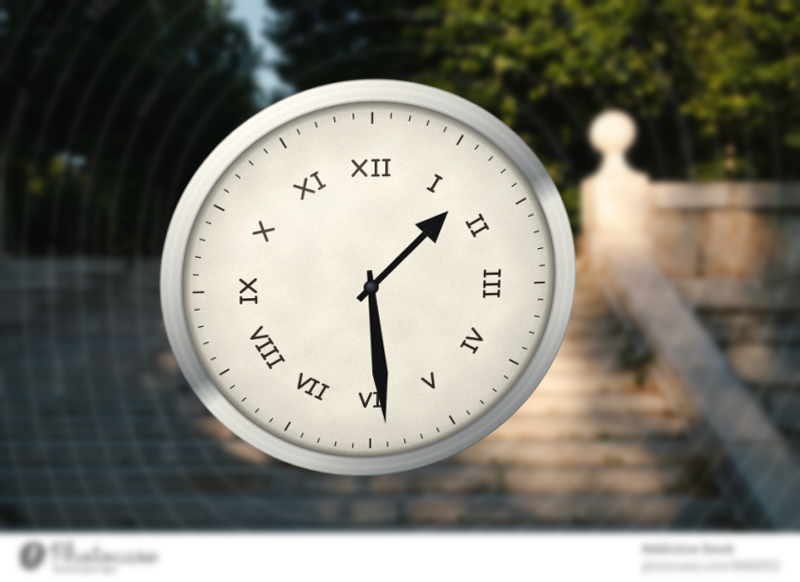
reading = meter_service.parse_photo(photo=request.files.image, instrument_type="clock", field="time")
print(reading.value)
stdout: 1:29
